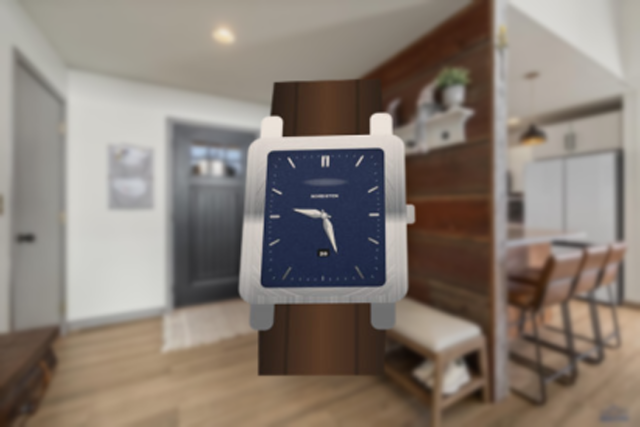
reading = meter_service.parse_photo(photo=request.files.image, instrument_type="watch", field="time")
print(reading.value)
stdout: 9:27
